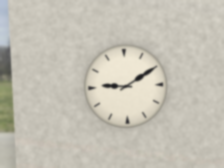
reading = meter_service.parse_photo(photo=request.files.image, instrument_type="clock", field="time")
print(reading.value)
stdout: 9:10
